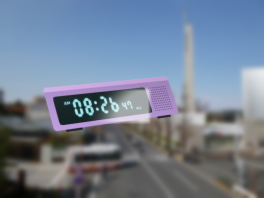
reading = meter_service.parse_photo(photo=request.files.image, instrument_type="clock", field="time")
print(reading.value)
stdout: 8:26:47
